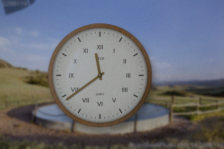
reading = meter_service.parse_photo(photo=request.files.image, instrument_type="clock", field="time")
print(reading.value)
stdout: 11:39
